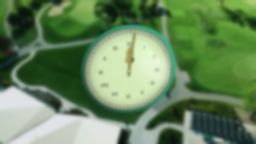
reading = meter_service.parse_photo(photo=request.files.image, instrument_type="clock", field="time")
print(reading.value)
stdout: 12:01
